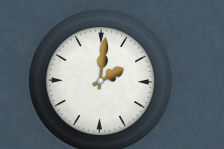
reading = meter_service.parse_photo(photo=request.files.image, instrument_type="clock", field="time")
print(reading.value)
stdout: 2:01
